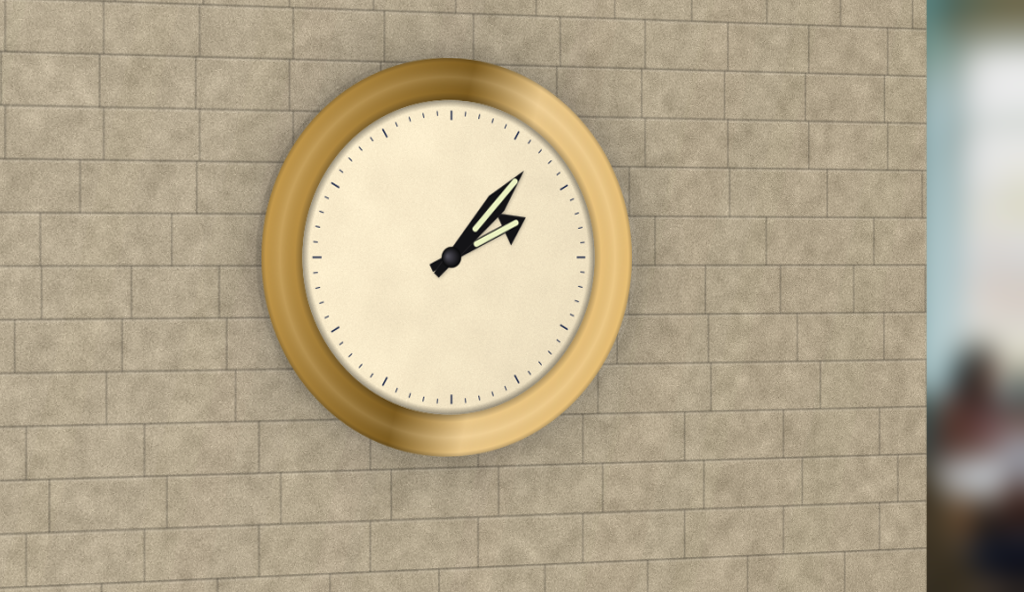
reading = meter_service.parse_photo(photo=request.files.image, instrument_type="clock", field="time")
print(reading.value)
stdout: 2:07
